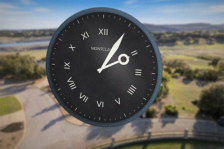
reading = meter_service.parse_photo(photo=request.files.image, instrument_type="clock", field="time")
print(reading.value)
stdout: 2:05
